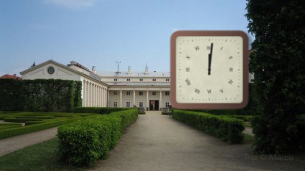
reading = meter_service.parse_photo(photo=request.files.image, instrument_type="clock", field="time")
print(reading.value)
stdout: 12:01
